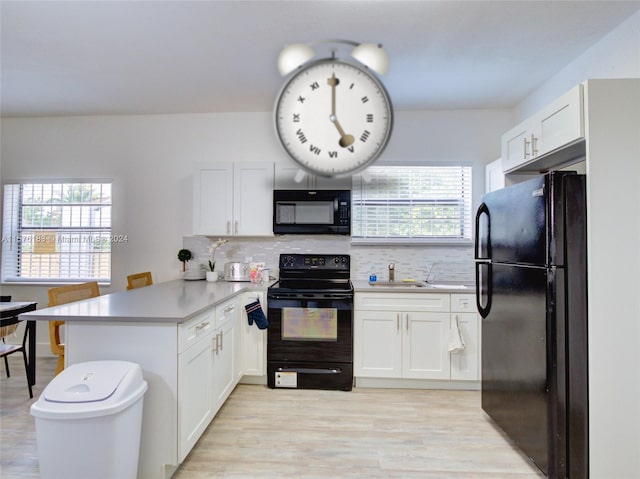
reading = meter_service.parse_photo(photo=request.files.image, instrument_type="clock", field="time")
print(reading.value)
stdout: 5:00
